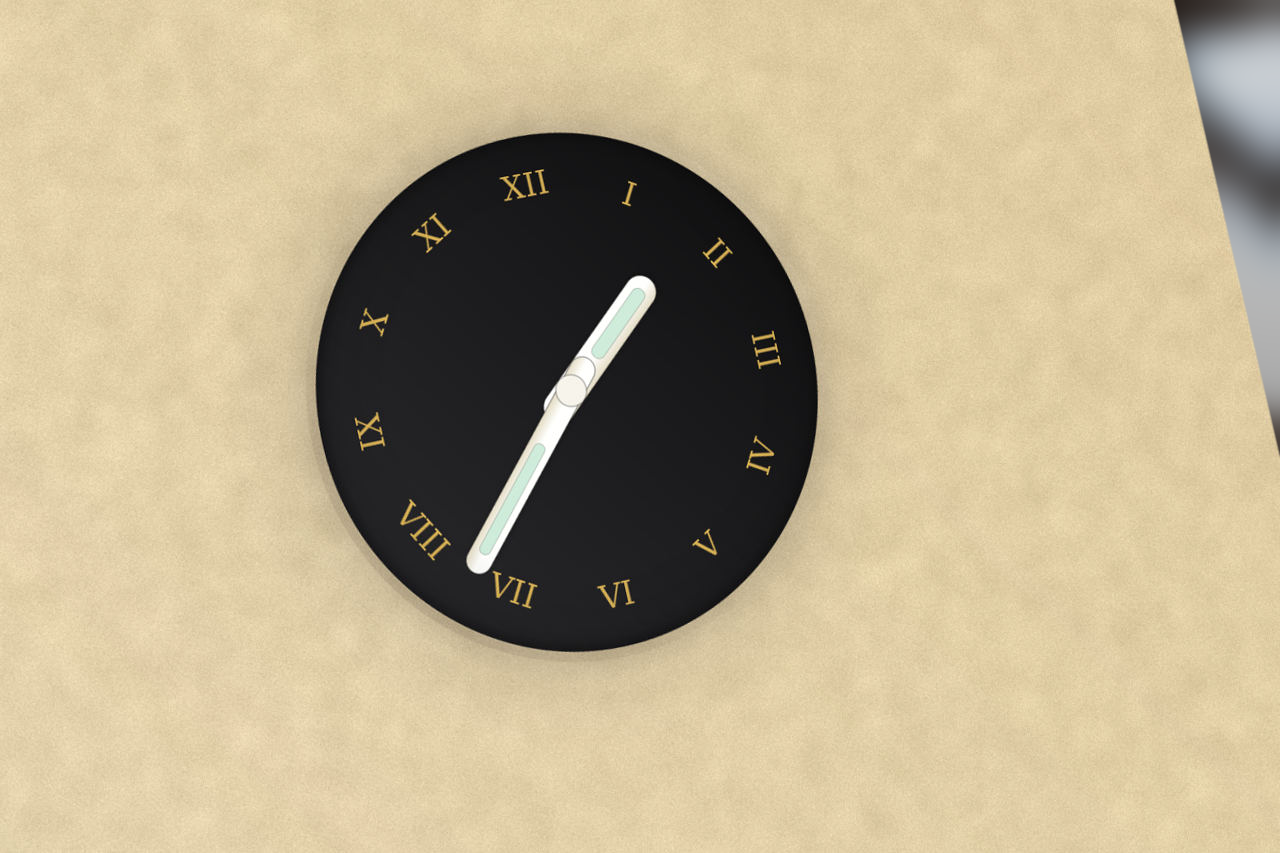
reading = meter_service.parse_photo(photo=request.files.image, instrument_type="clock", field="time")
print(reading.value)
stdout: 1:37
